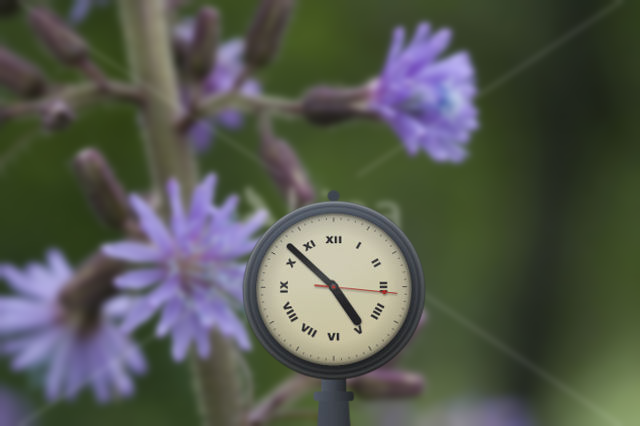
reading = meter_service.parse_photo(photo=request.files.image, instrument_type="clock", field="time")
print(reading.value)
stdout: 4:52:16
